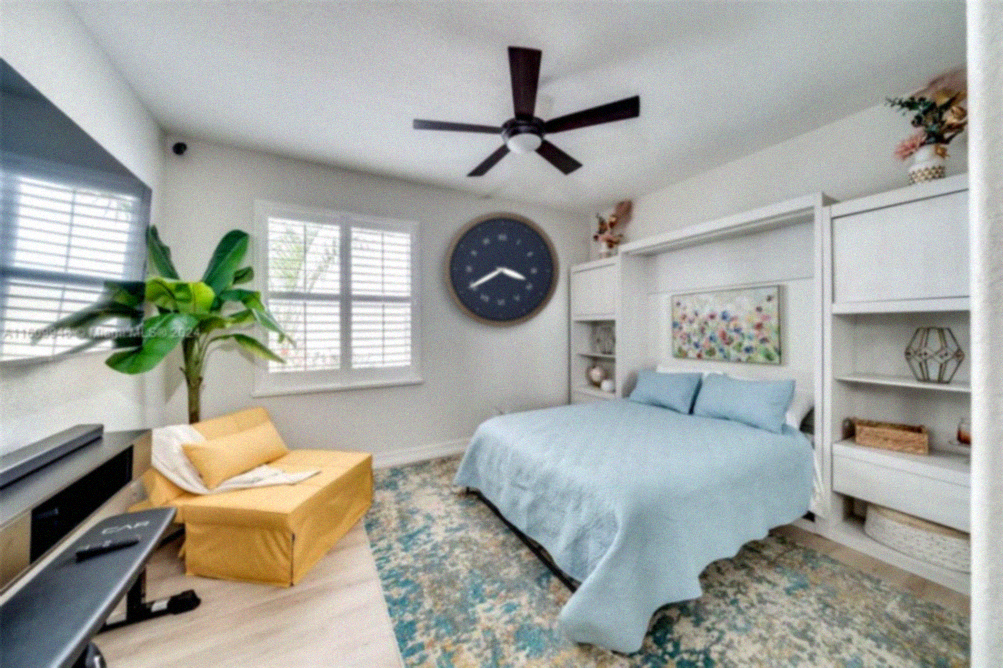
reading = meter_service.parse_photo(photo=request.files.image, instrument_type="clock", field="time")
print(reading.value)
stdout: 3:40
